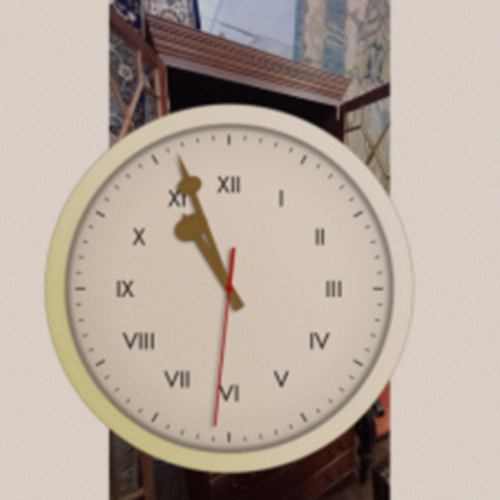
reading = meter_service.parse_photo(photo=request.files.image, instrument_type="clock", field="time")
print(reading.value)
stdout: 10:56:31
